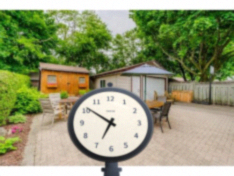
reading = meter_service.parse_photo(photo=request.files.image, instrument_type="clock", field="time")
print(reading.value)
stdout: 6:51
